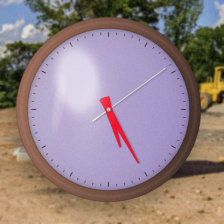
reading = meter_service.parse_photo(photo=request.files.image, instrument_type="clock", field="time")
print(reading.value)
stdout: 5:25:09
